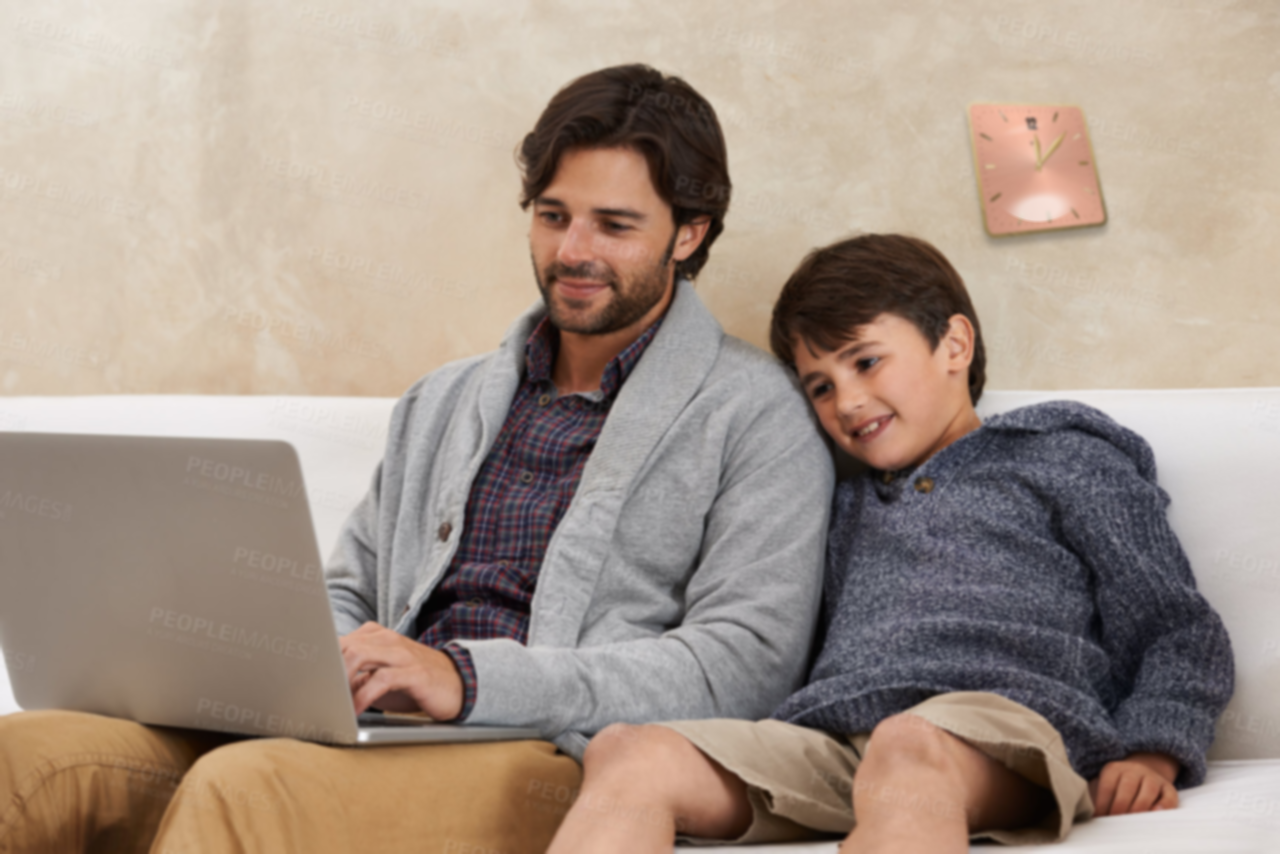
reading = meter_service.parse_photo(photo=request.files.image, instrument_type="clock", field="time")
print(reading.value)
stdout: 12:08
